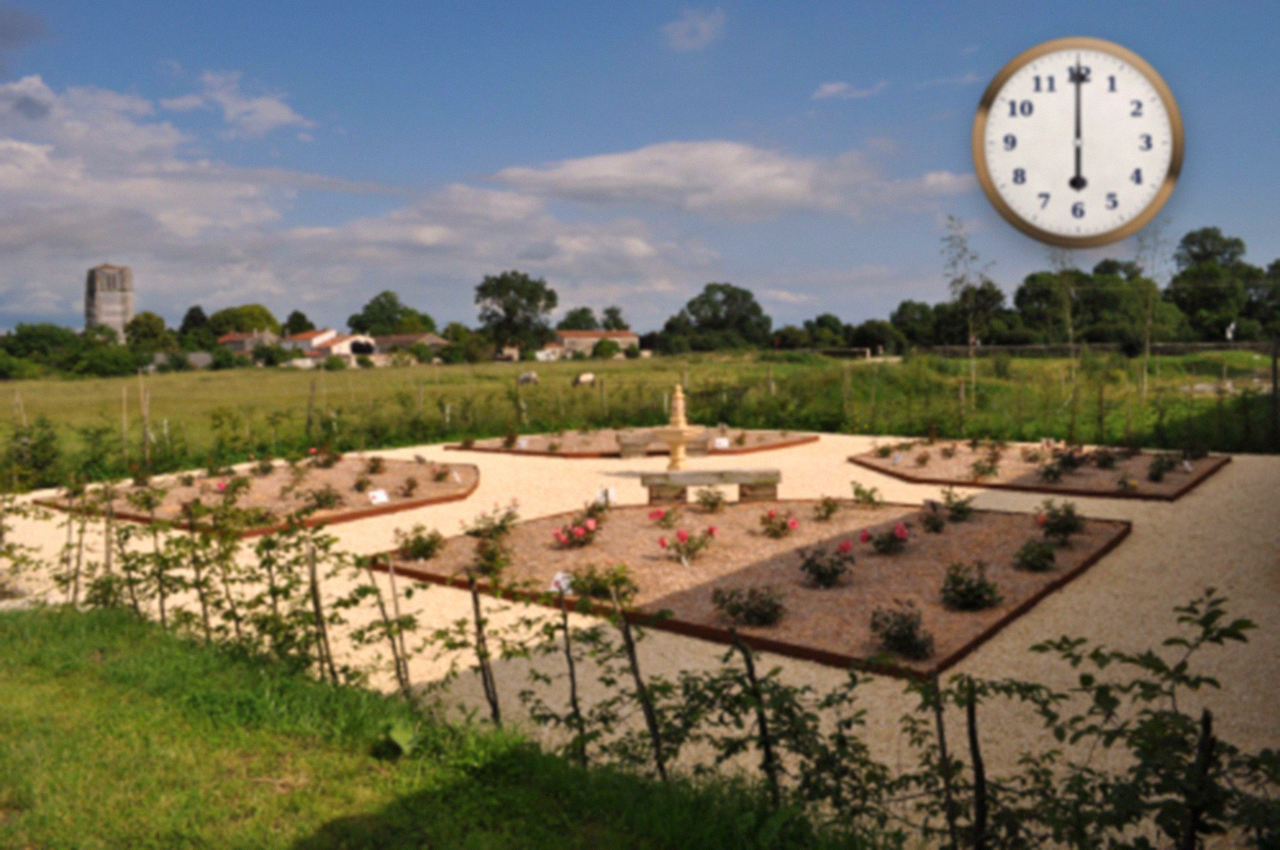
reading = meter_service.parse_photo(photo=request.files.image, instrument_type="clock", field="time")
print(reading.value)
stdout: 6:00
